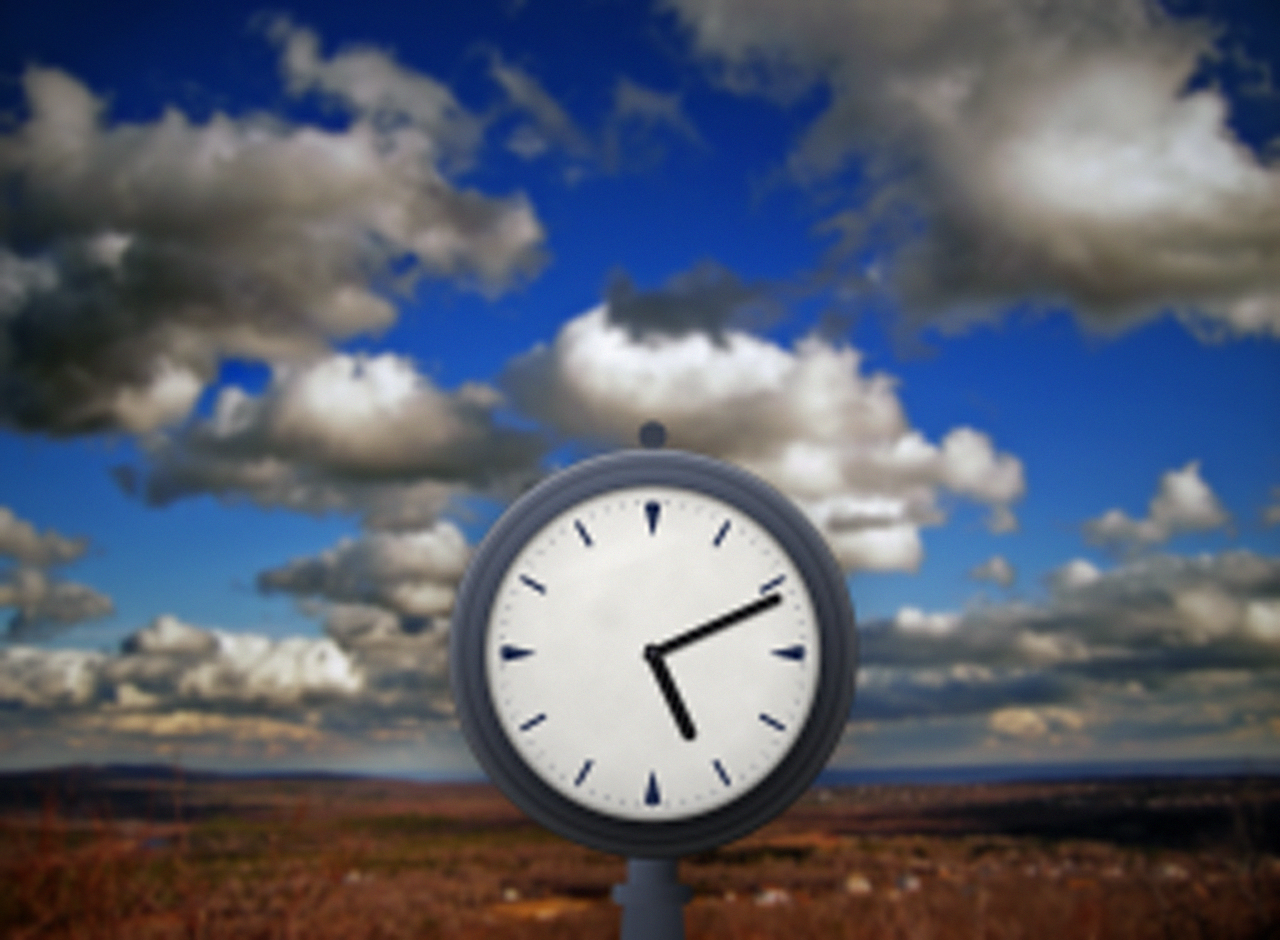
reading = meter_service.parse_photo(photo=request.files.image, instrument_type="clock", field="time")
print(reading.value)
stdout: 5:11
